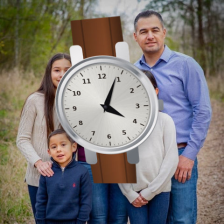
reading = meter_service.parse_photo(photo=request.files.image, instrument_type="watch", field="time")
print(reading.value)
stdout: 4:04
